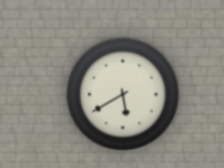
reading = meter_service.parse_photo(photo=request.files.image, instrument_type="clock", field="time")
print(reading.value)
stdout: 5:40
